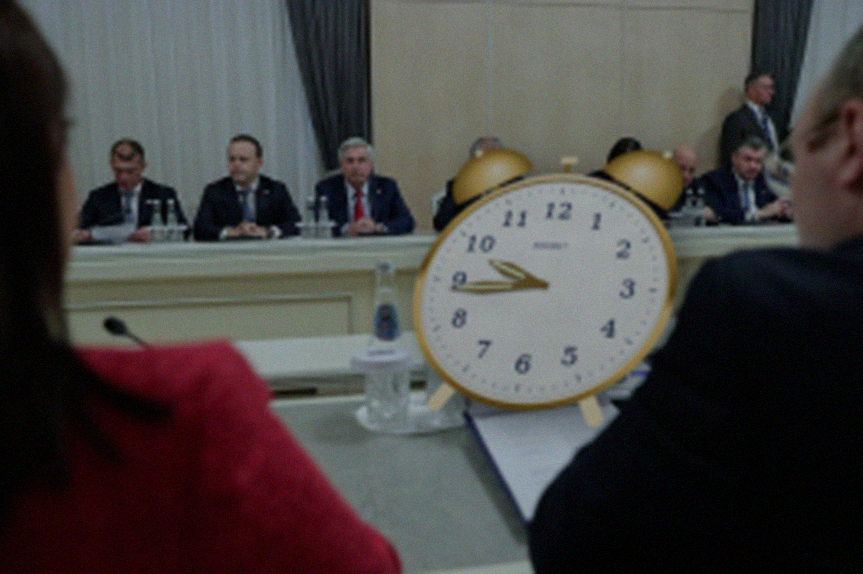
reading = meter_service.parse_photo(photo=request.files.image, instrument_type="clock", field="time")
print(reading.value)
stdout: 9:44
